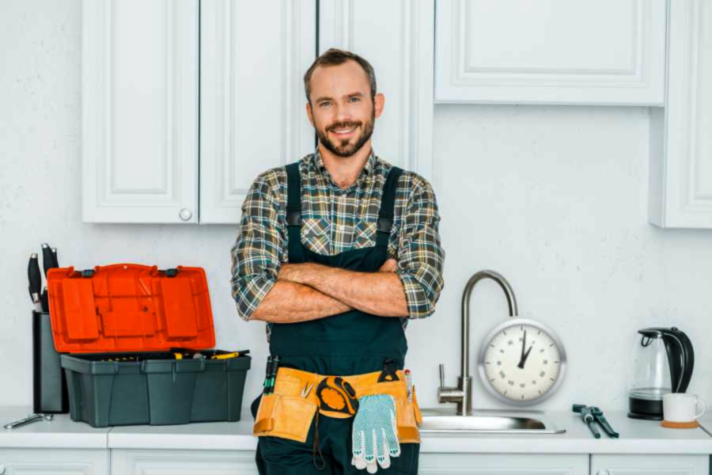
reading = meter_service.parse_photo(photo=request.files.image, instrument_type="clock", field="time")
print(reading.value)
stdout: 1:01
